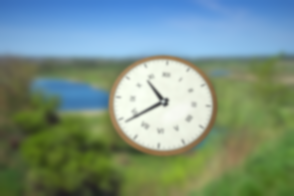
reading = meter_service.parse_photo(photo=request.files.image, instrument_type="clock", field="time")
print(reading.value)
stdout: 10:39
